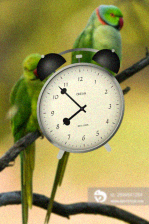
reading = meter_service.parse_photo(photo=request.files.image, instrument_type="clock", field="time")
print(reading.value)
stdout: 7:53
